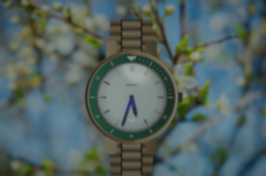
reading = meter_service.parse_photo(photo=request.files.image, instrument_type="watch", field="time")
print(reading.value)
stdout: 5:33
